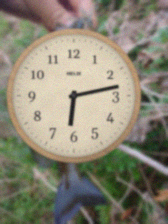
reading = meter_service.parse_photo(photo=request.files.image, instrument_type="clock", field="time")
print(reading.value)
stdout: 6:13
